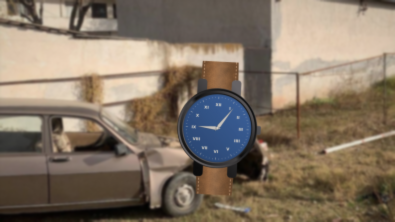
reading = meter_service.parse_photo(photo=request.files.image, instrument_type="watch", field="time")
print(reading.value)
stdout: 9:06
